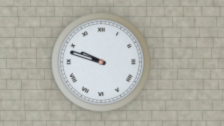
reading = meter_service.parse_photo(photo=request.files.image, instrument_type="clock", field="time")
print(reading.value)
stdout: 9:48
